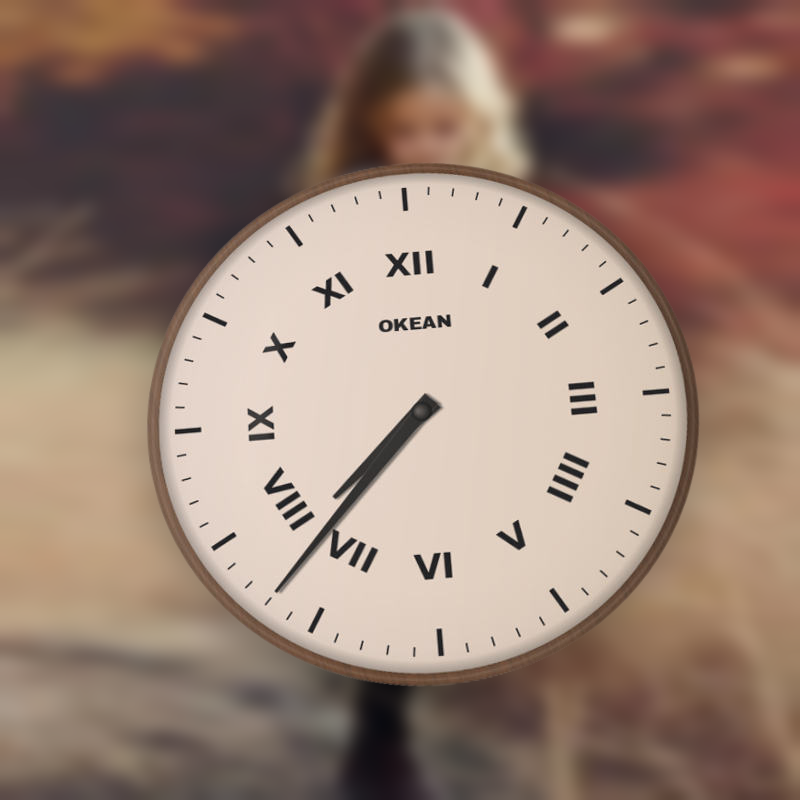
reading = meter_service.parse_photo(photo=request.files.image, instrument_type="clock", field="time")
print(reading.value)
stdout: 7:37
